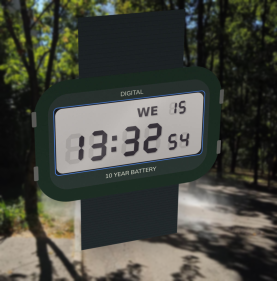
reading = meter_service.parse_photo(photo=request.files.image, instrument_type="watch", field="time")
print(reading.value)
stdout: 13:32:54
